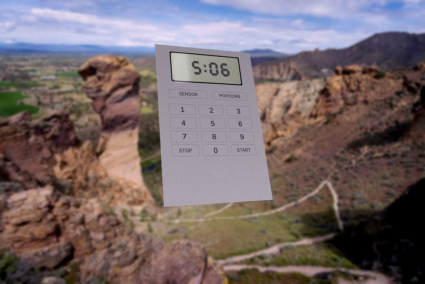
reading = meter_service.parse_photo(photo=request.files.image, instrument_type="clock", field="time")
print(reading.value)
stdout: 5:06
